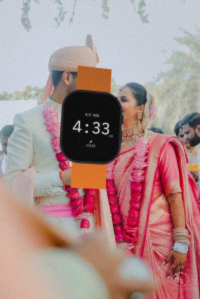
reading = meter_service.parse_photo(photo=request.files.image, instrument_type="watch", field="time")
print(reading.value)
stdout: 4:33
